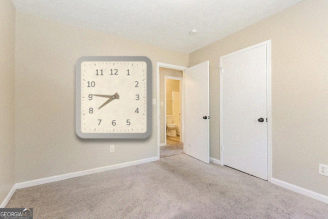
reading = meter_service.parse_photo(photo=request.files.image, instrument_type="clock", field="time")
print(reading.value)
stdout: 7:46
